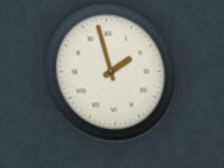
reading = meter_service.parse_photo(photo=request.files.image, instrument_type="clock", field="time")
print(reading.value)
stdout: 1:58
